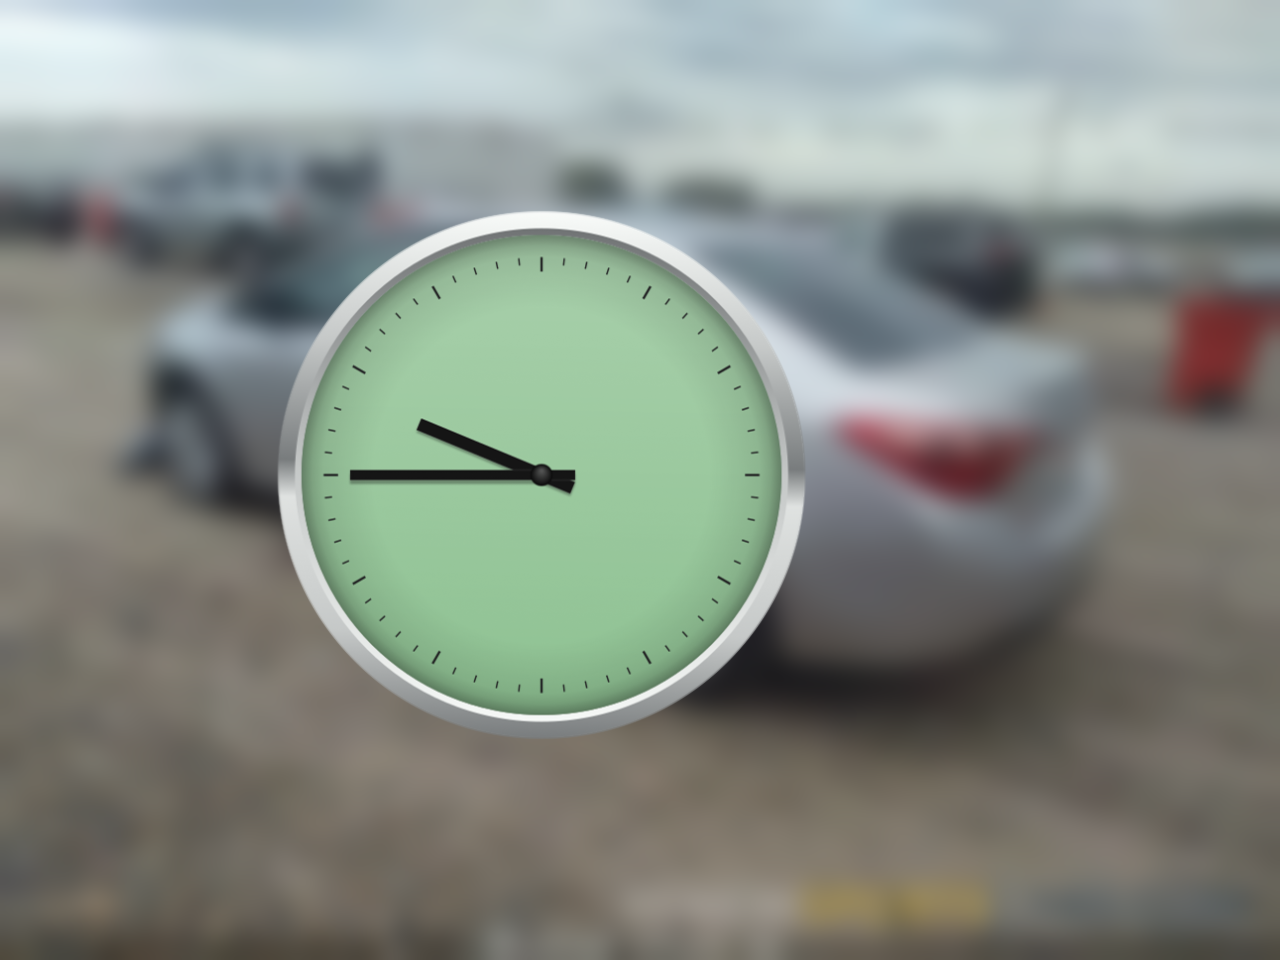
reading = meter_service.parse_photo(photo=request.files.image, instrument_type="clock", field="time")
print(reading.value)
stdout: 9:45
